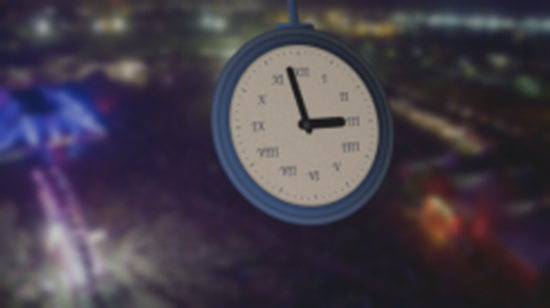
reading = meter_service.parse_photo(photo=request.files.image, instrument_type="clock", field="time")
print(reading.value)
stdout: 2:58
